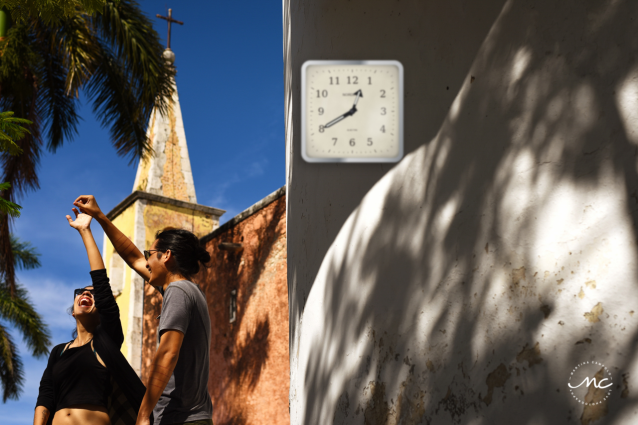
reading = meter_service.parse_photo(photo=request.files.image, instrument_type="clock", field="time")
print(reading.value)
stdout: 12:40
